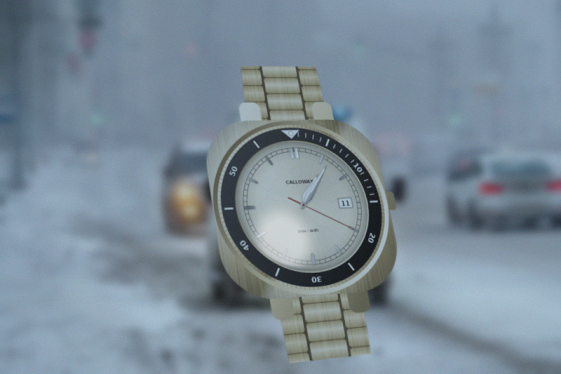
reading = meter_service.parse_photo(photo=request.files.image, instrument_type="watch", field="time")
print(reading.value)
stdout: 1:06:20
